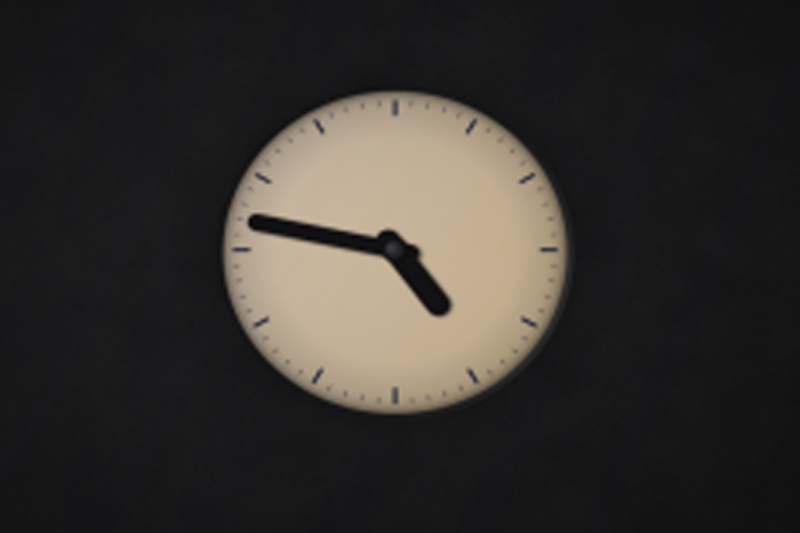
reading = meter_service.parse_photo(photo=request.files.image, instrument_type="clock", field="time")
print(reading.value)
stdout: 4:47
